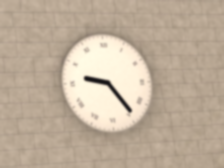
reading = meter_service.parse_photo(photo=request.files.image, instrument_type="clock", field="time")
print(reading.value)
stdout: 9:24
